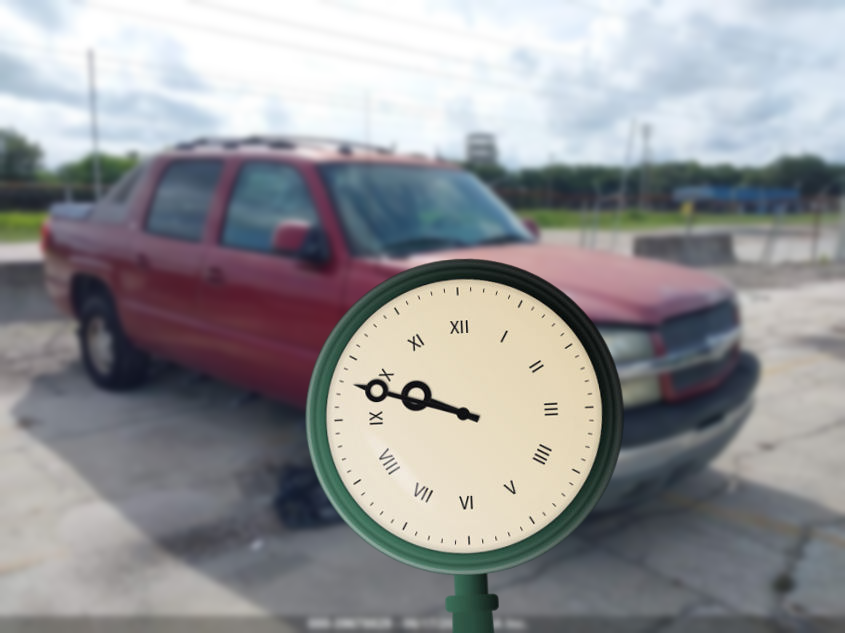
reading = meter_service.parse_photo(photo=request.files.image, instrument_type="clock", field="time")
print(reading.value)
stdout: 9:48
